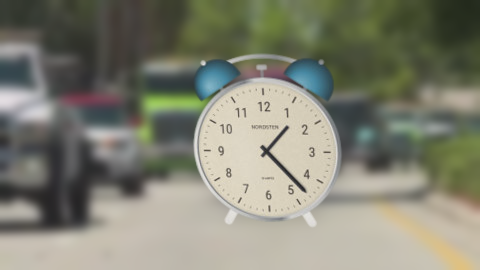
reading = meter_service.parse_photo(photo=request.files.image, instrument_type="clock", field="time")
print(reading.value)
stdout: 1:23
